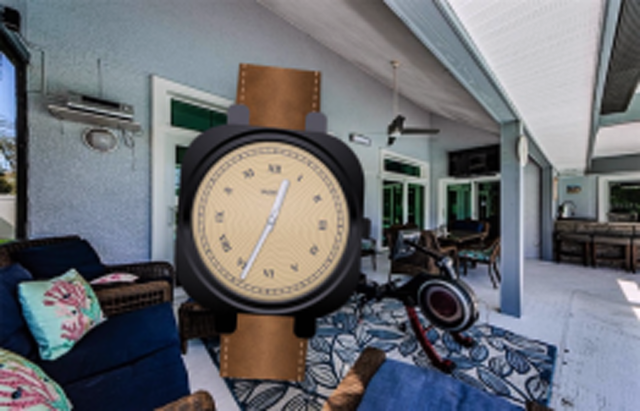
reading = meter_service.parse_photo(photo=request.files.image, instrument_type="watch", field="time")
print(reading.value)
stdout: 12:34
